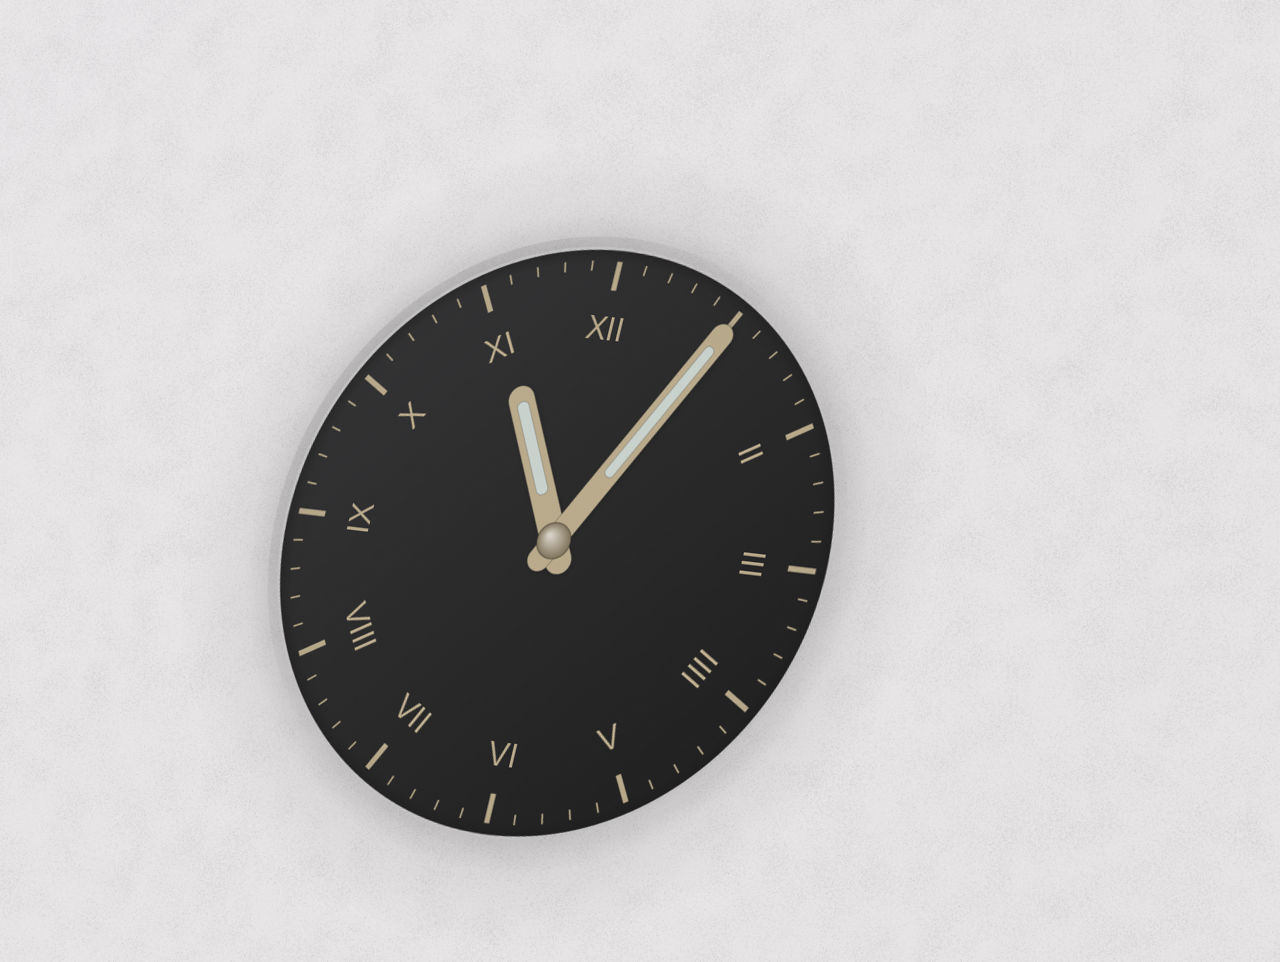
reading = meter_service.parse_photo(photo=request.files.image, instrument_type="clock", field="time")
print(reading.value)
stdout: 11:05
